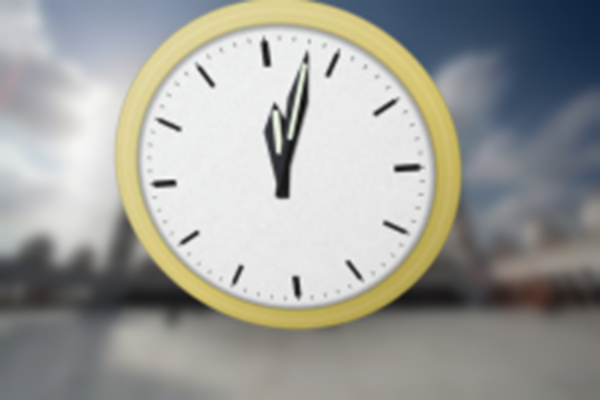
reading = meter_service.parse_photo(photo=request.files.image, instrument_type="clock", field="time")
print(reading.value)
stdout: 12:03
